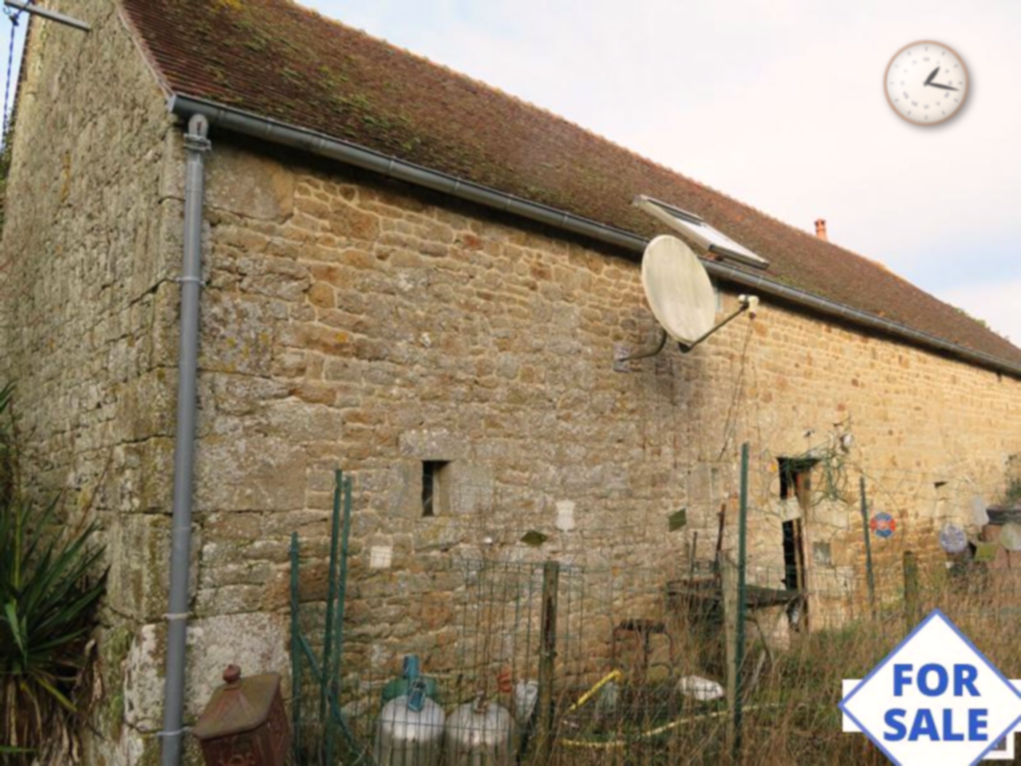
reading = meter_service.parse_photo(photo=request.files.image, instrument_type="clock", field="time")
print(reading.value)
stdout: 1:17
